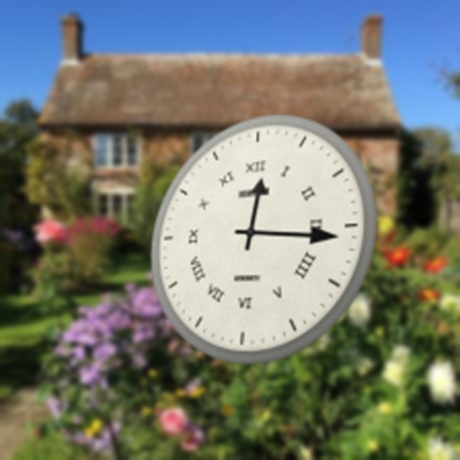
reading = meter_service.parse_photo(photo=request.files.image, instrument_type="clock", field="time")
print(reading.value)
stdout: 12:16
